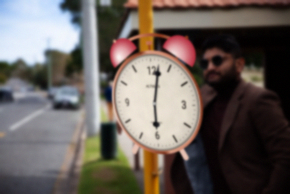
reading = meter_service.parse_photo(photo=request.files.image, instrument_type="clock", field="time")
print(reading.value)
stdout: 6:02
